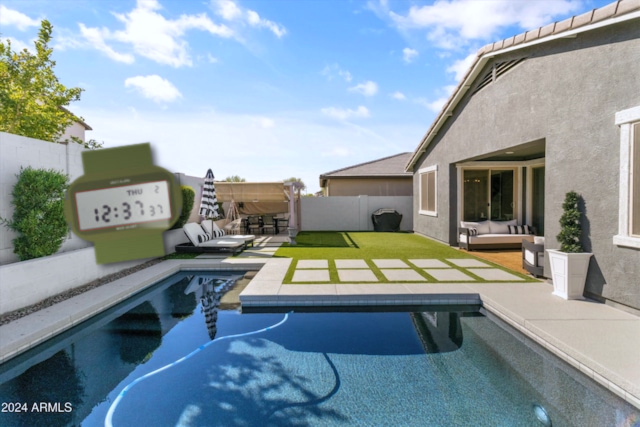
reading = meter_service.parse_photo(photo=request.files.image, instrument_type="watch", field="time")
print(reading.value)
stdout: 12:37:37
